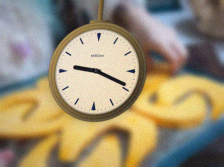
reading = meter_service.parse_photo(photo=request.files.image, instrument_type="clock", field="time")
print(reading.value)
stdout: 9:19
